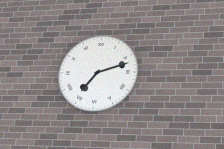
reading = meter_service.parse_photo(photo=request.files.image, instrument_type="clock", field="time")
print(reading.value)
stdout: 7:12
